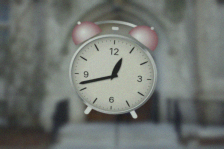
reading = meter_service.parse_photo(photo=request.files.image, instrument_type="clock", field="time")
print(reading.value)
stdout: 12:42
